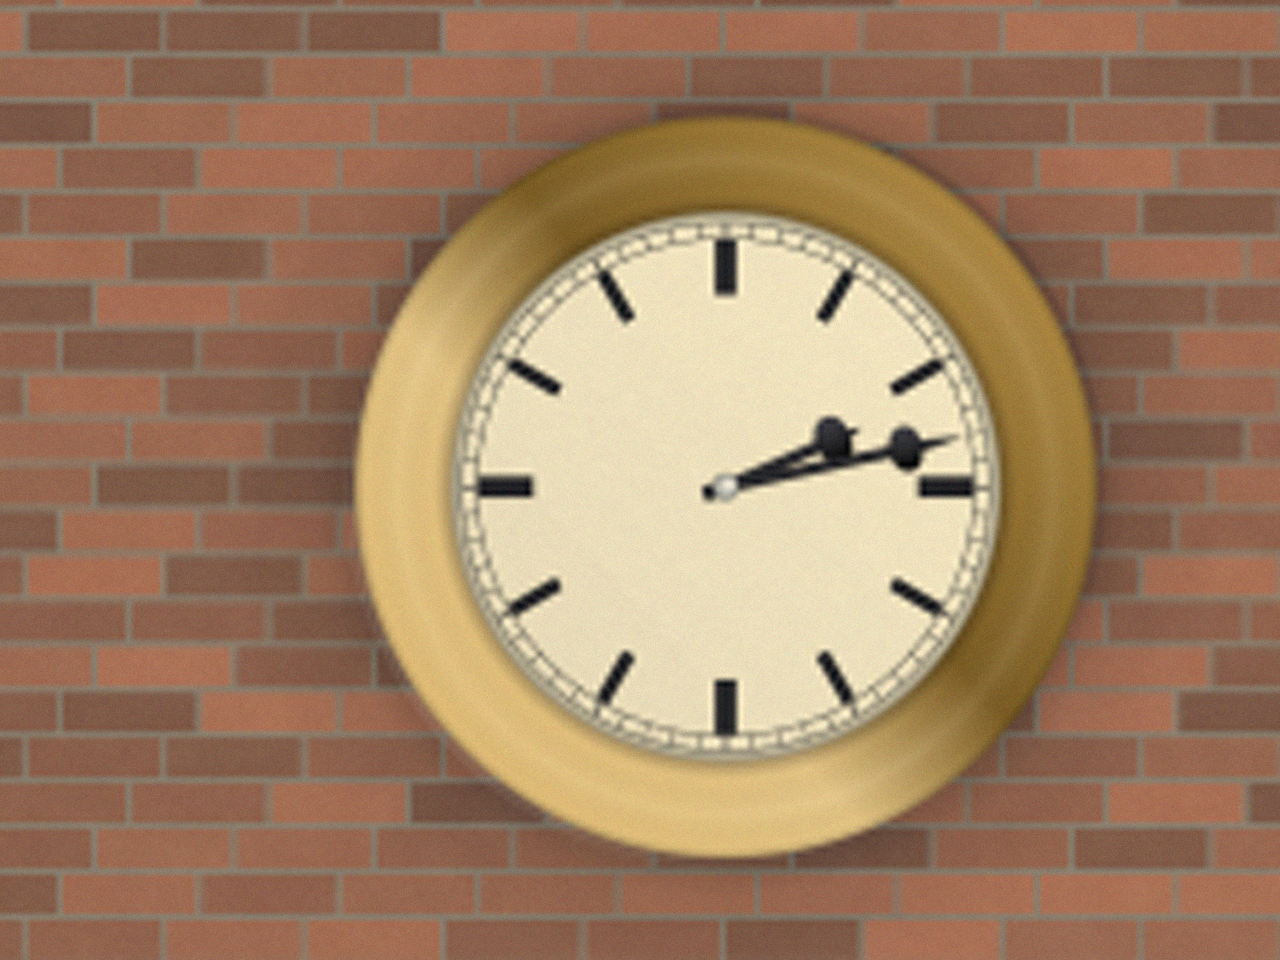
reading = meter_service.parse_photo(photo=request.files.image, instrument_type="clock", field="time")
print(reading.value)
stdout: 2:13
